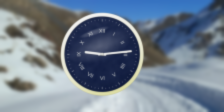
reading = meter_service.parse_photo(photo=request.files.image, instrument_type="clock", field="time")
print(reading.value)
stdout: 9:14
